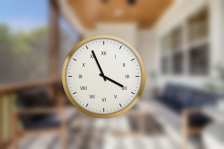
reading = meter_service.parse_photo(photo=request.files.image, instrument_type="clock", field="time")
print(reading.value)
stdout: 3:56
